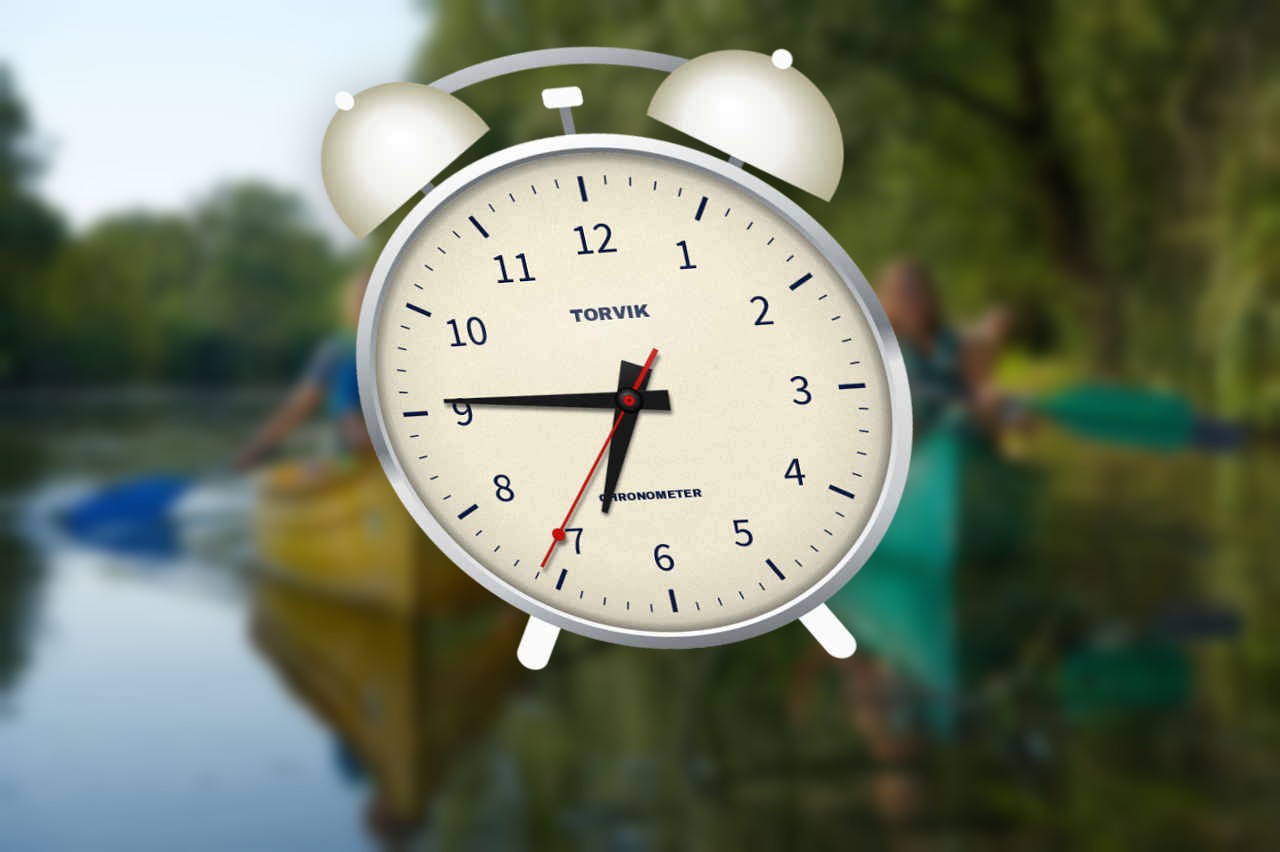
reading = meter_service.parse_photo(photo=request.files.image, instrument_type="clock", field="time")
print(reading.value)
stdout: 6:45:36
